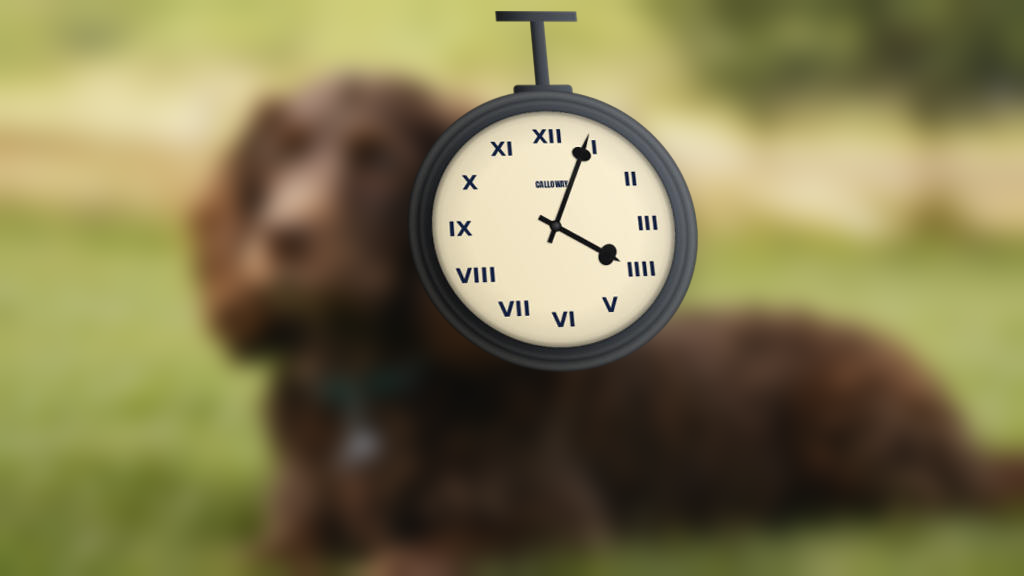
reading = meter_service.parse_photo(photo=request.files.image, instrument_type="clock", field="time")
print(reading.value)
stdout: 4:04
